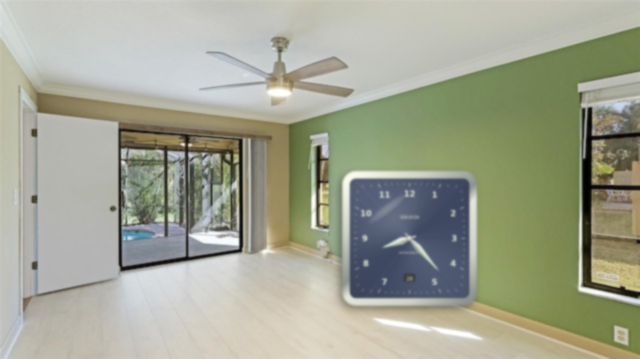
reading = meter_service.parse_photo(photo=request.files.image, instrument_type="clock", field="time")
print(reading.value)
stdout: 8:23
